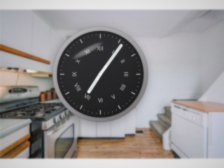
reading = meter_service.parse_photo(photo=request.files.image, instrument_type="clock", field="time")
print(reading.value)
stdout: 7:06
